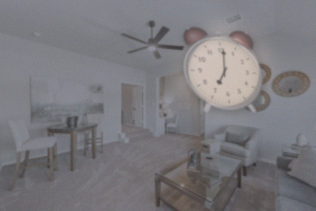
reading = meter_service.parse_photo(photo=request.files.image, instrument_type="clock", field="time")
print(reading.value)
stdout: 7:01
